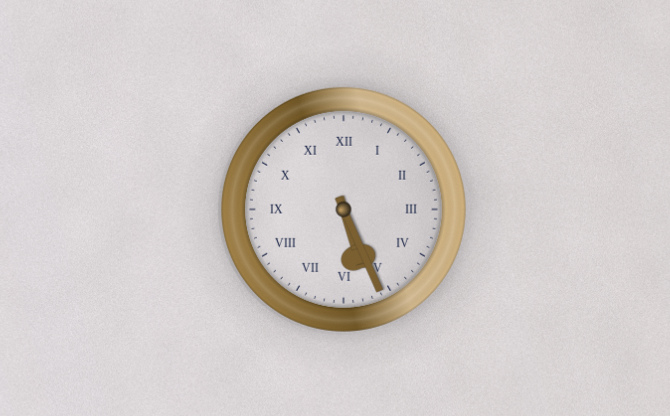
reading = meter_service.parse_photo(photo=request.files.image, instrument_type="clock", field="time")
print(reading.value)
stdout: 5:26
